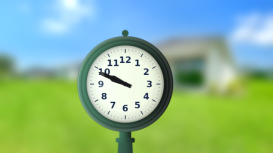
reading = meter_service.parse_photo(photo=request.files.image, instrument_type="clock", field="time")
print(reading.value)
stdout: 9:49
